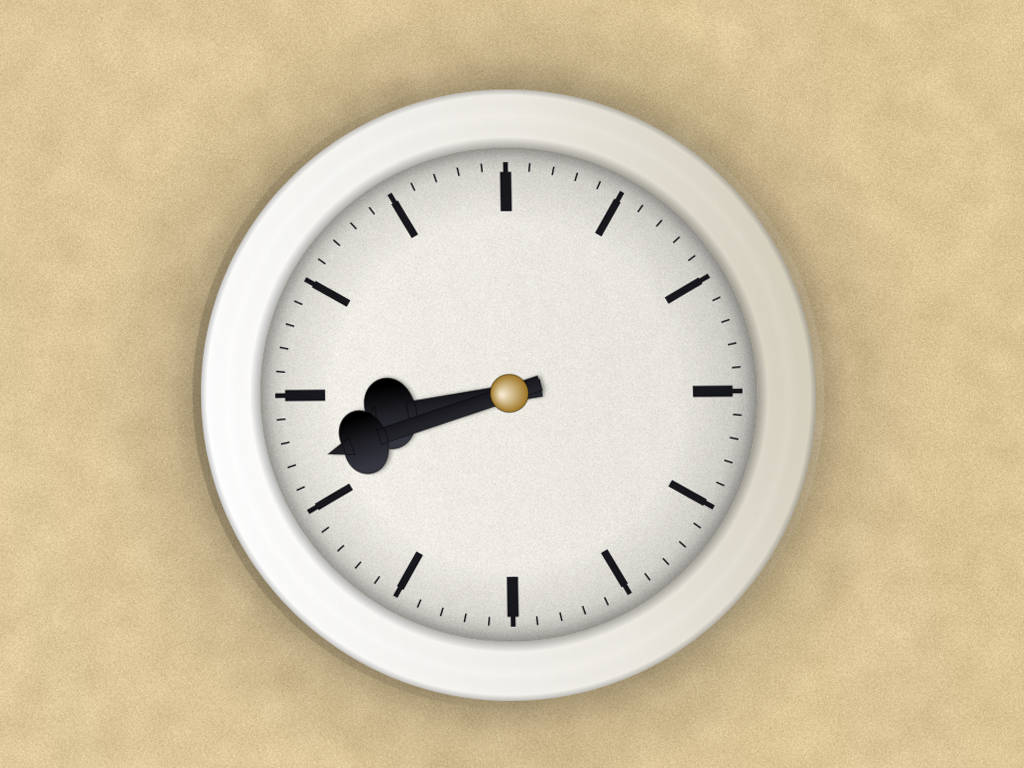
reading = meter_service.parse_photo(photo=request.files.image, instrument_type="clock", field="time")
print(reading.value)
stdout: 8:42
